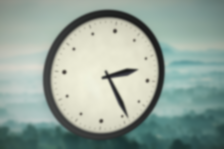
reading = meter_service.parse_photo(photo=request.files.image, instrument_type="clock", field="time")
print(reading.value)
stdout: 2:24
